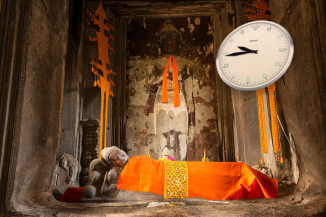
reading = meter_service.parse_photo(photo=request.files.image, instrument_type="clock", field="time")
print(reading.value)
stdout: 9:44
